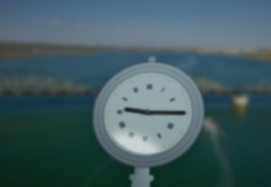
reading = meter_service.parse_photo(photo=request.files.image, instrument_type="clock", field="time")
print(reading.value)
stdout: 9:15
